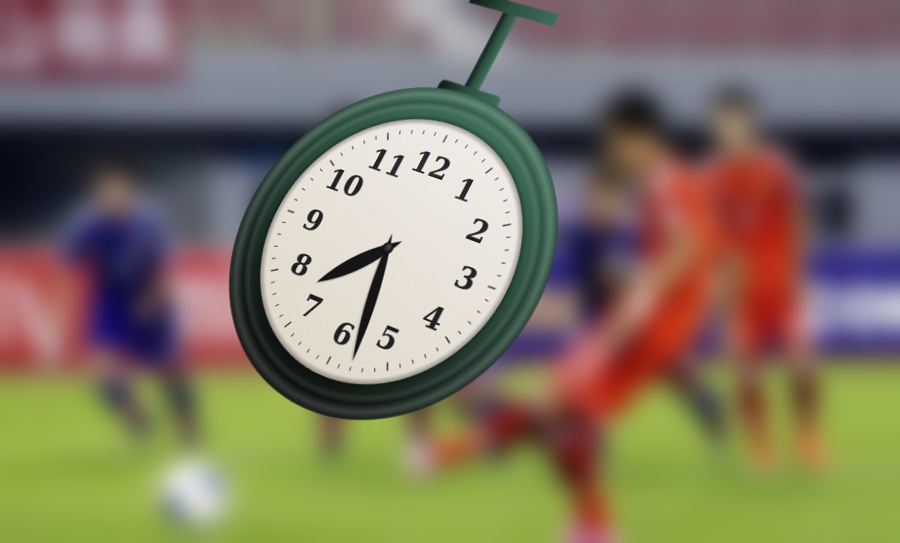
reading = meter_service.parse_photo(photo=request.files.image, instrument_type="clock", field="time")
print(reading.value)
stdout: 7:28
